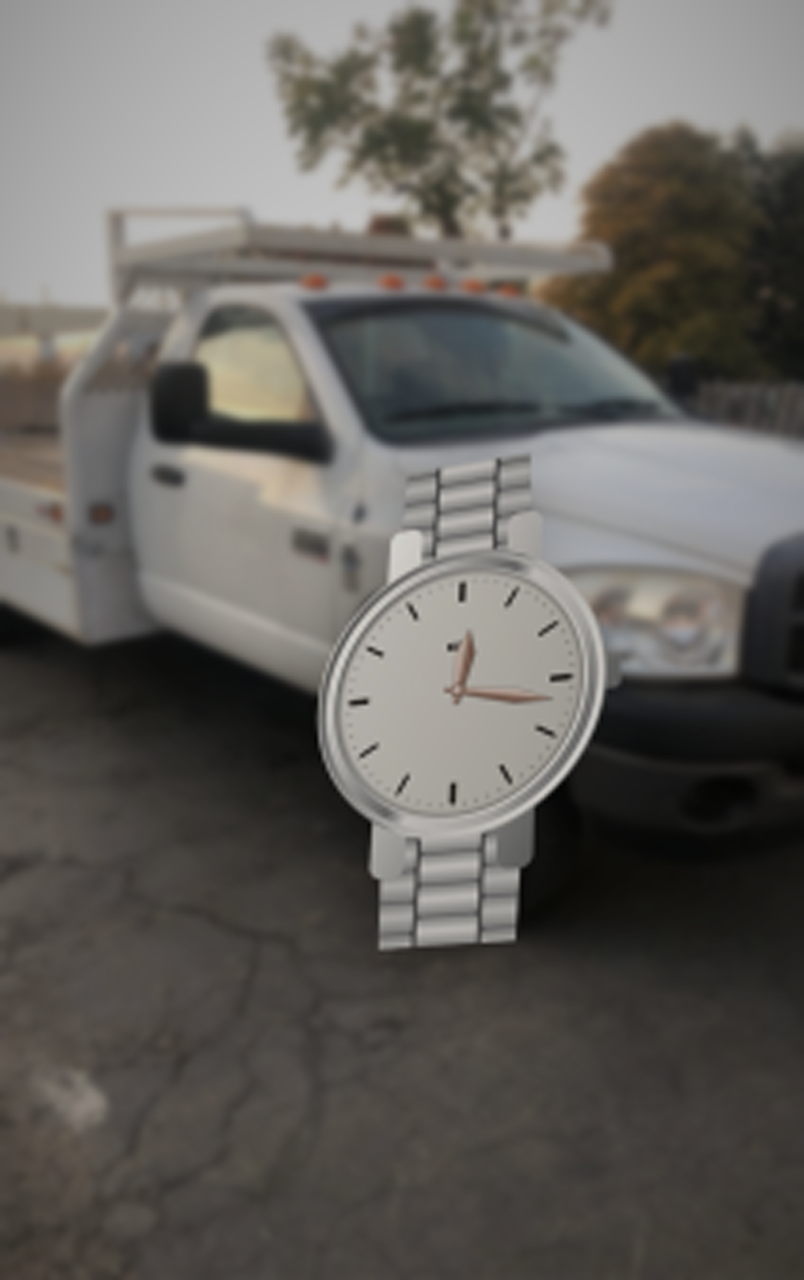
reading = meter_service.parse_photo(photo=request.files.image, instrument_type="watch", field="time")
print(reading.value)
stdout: 12:17
